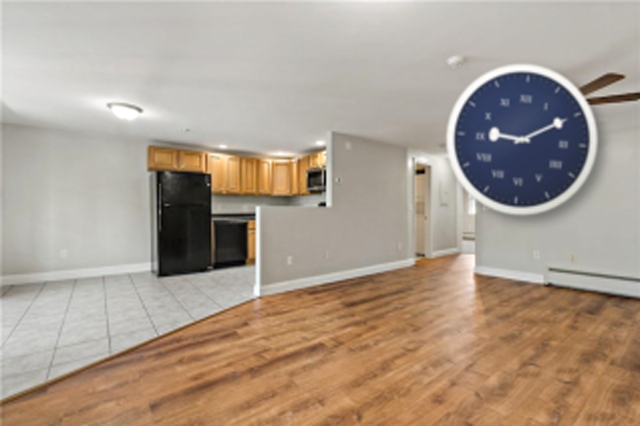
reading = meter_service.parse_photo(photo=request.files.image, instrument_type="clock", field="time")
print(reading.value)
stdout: 9:10
